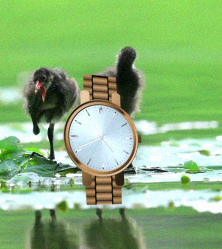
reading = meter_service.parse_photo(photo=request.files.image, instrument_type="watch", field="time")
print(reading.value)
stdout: 4:41
